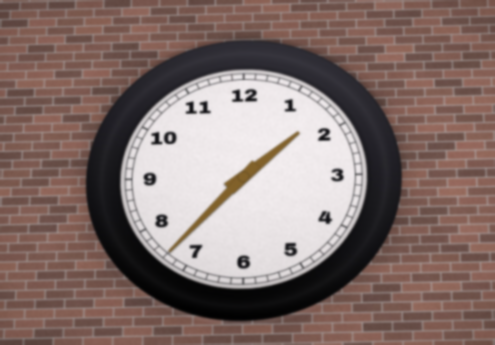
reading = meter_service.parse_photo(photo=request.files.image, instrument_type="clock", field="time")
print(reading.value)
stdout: 1:37
